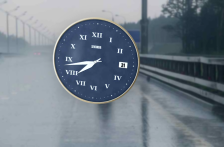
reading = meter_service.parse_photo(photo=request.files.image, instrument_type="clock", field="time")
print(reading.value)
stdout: 7:43
